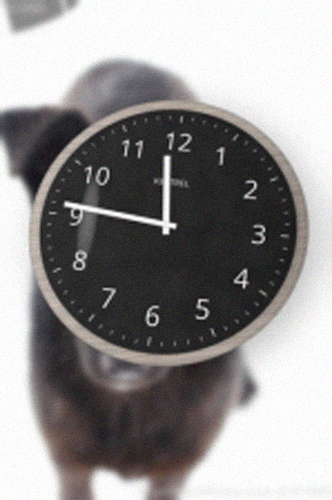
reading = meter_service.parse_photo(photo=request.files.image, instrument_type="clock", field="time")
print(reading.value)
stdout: 11:46
